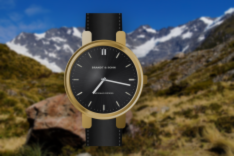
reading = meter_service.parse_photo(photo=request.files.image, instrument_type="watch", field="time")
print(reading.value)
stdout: 7:17
